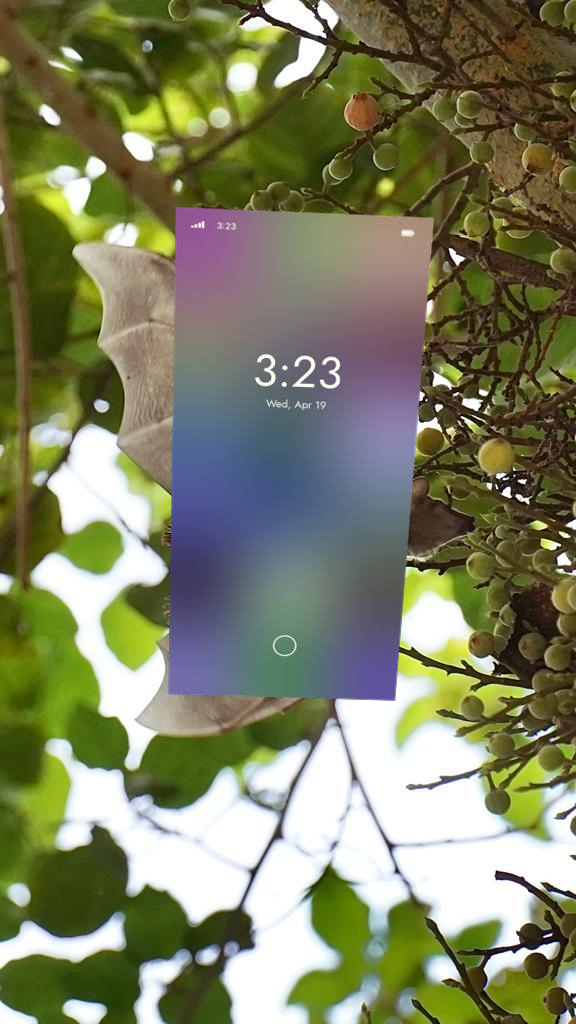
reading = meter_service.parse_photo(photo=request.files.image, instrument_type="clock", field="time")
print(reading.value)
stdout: 3:23
